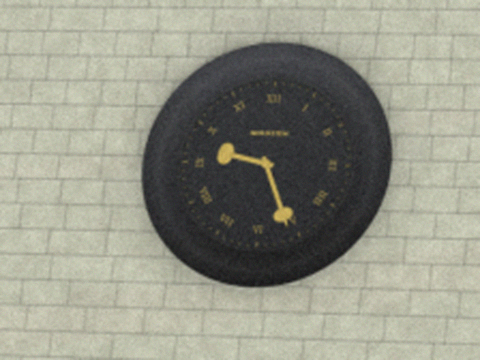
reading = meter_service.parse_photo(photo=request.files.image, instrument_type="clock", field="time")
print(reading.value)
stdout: 9:26
